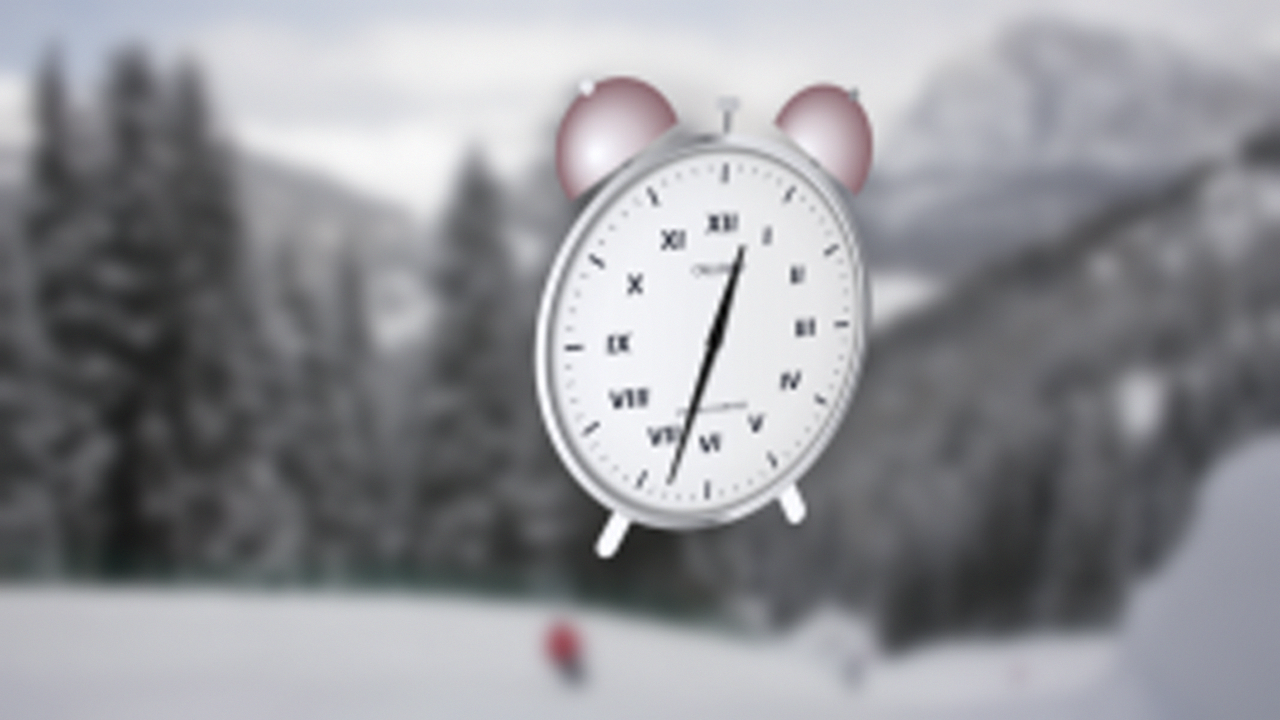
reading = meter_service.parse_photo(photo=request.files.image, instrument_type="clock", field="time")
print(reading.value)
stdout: 12:33
